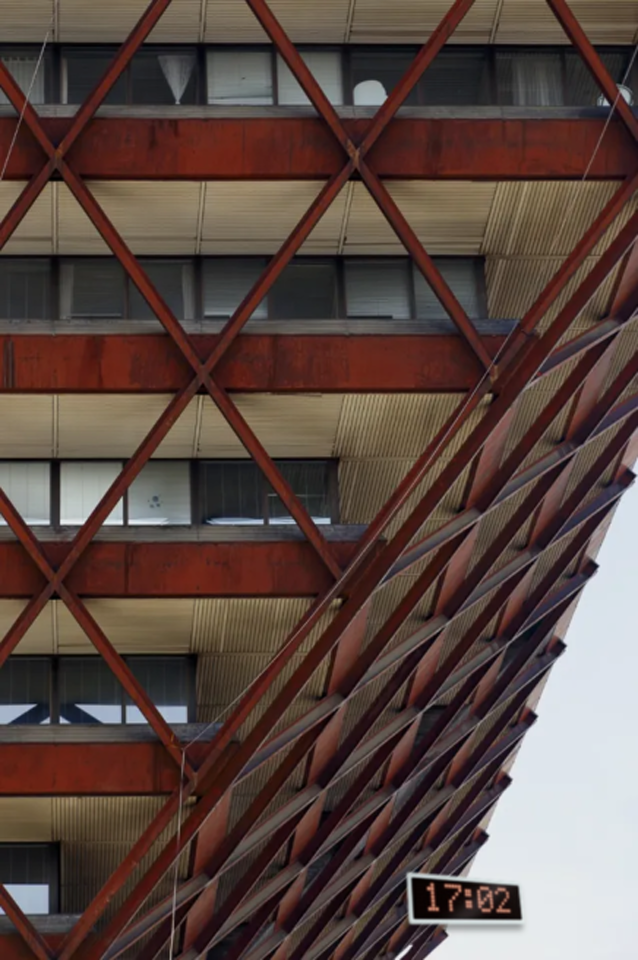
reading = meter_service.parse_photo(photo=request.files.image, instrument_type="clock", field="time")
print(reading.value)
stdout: 17:02
